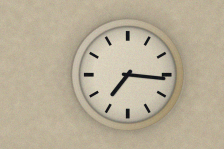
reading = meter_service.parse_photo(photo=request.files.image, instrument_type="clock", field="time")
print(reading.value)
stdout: 7:16
